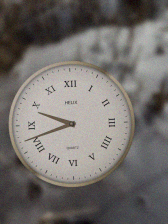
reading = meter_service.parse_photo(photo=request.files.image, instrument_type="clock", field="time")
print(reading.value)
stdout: 9:42
